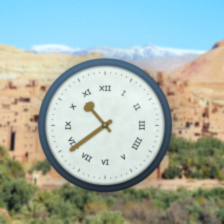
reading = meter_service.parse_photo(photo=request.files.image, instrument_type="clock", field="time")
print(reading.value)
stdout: 10:39
